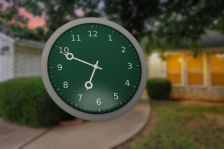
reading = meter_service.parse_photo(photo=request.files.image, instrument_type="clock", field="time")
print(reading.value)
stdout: 6:49
